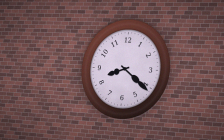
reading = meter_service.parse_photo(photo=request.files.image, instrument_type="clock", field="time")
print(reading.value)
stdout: 8:21
